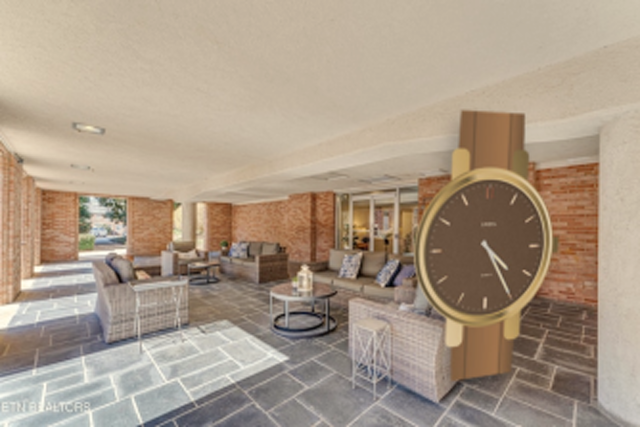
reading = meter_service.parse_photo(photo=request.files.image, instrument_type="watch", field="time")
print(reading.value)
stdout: 4:25
